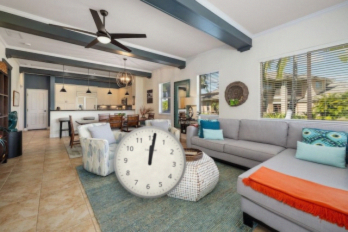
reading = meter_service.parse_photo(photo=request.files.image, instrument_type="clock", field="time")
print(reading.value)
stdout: 12:01
